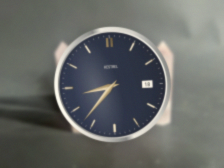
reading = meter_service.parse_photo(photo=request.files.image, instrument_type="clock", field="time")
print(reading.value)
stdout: 8:37
